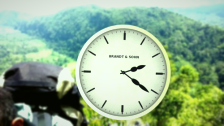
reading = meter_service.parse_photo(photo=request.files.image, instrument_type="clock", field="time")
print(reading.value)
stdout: 2:21
